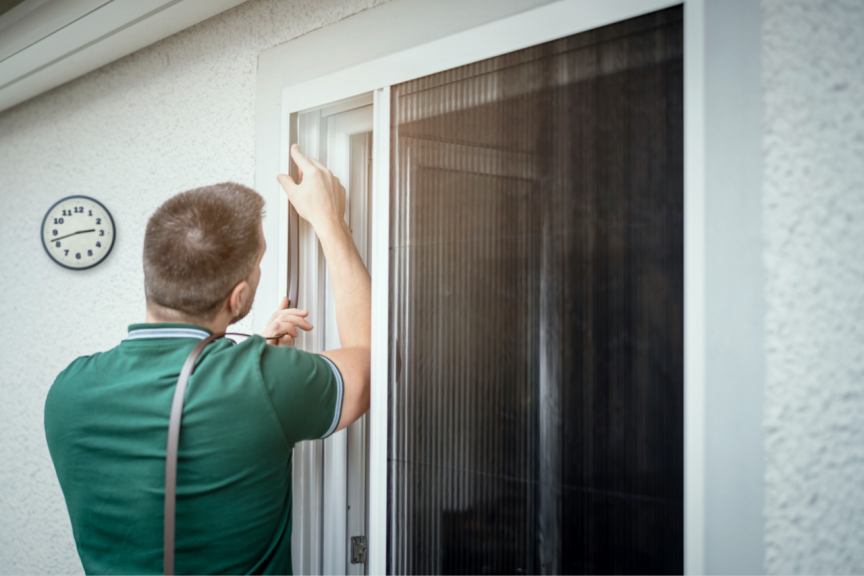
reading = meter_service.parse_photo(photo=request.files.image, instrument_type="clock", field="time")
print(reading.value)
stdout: 2:42
